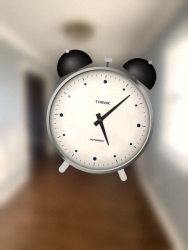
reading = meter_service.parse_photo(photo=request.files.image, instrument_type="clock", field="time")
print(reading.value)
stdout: 5:07
